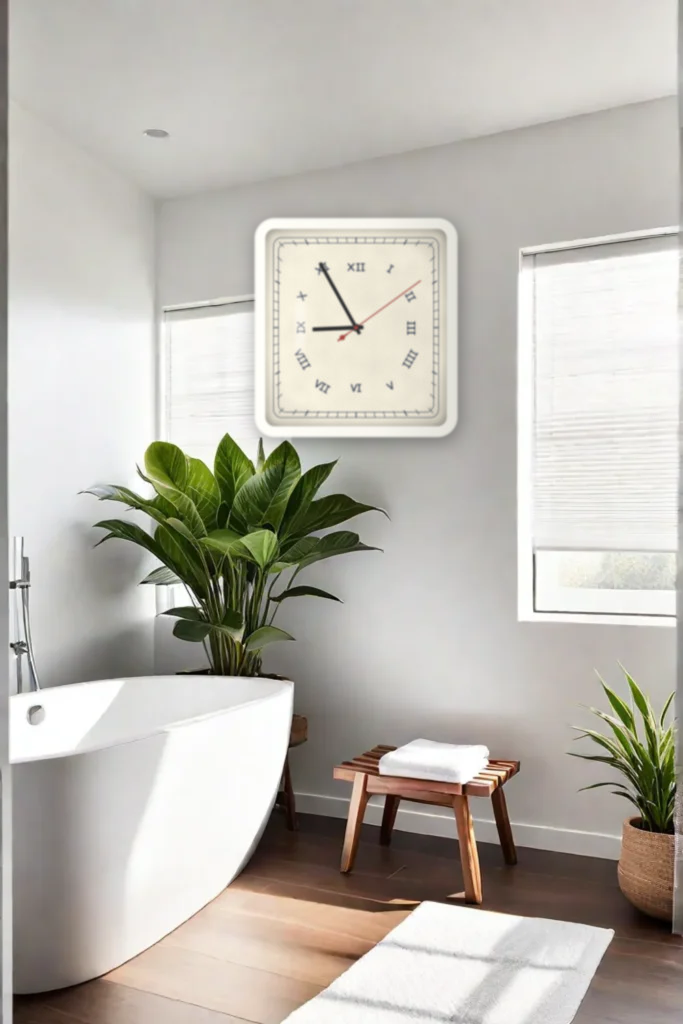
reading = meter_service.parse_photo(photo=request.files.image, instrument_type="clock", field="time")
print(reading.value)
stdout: 8:55:09
